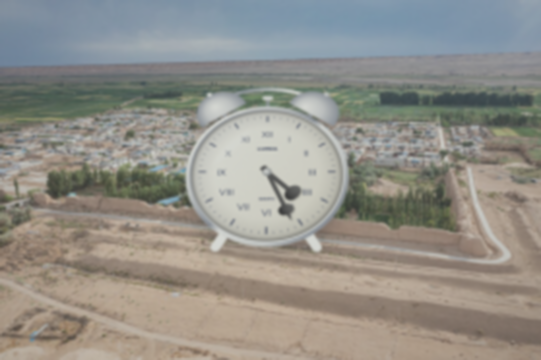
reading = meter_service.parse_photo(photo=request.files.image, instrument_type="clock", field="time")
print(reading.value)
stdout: 4:26
